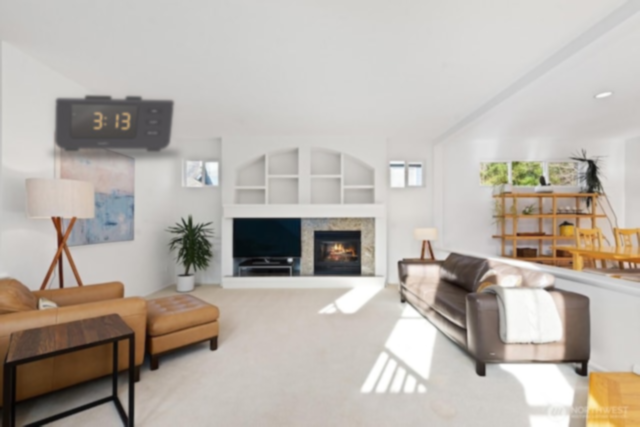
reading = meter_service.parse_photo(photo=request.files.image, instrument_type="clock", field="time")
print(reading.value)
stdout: 3:13
